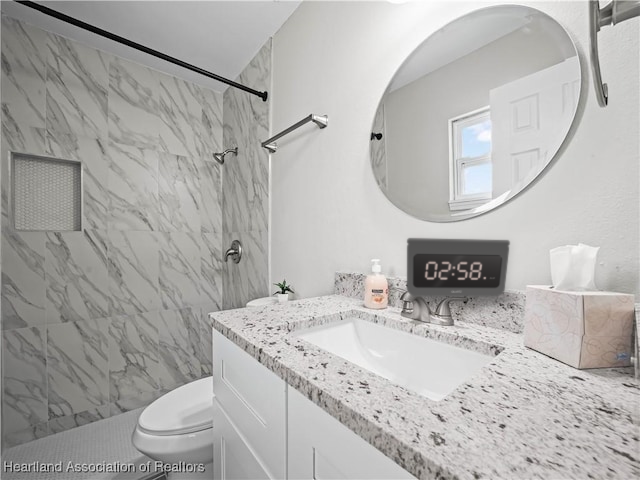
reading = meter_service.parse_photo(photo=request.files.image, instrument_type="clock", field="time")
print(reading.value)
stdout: 2:58
